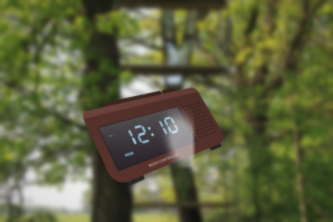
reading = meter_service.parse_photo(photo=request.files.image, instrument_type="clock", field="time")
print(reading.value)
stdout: 12:10
